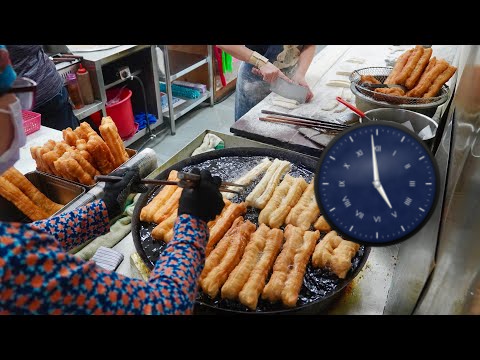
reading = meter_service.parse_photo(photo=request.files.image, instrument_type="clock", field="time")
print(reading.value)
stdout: 4:59
